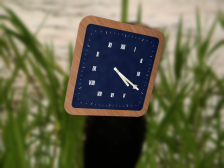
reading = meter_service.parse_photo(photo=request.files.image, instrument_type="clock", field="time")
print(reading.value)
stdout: 4:20
